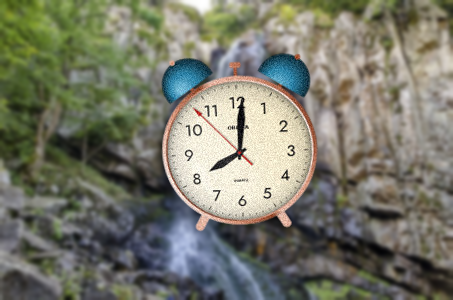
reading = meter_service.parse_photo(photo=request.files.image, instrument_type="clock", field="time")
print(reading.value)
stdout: 8:00:53
